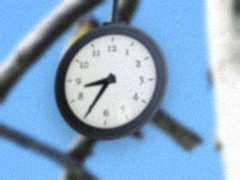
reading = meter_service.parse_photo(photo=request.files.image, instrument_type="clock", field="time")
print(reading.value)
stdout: 8:35
